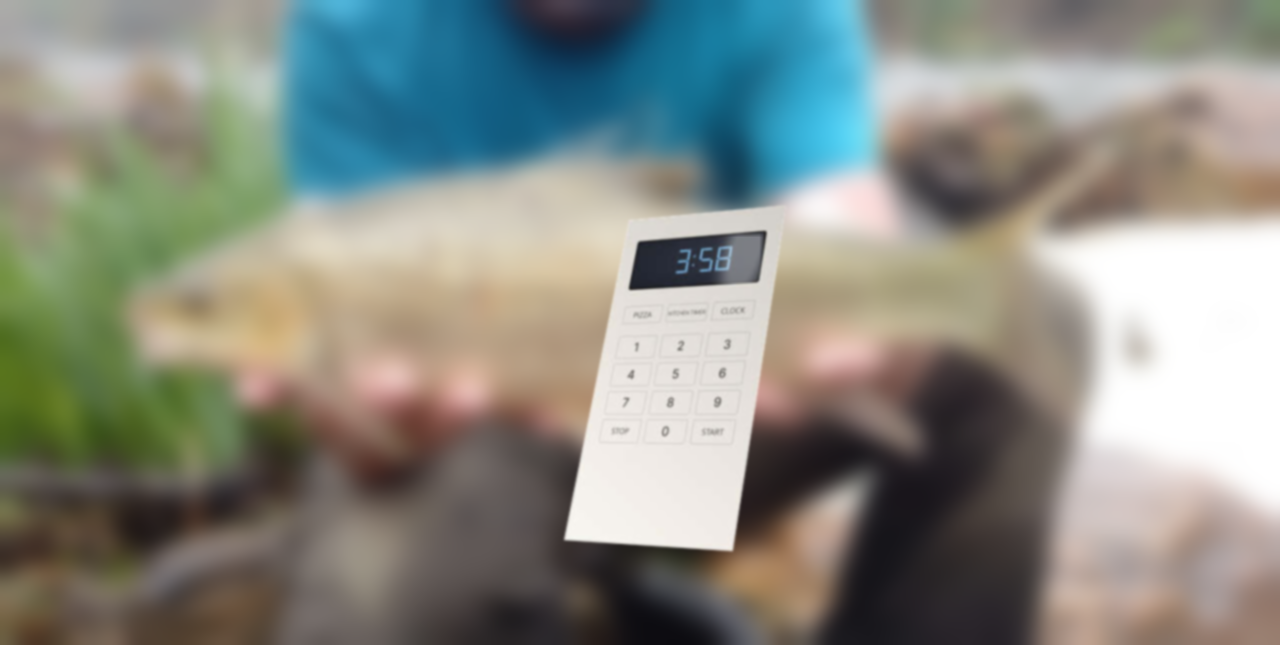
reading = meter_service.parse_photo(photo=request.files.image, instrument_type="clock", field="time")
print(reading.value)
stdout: 3:58
